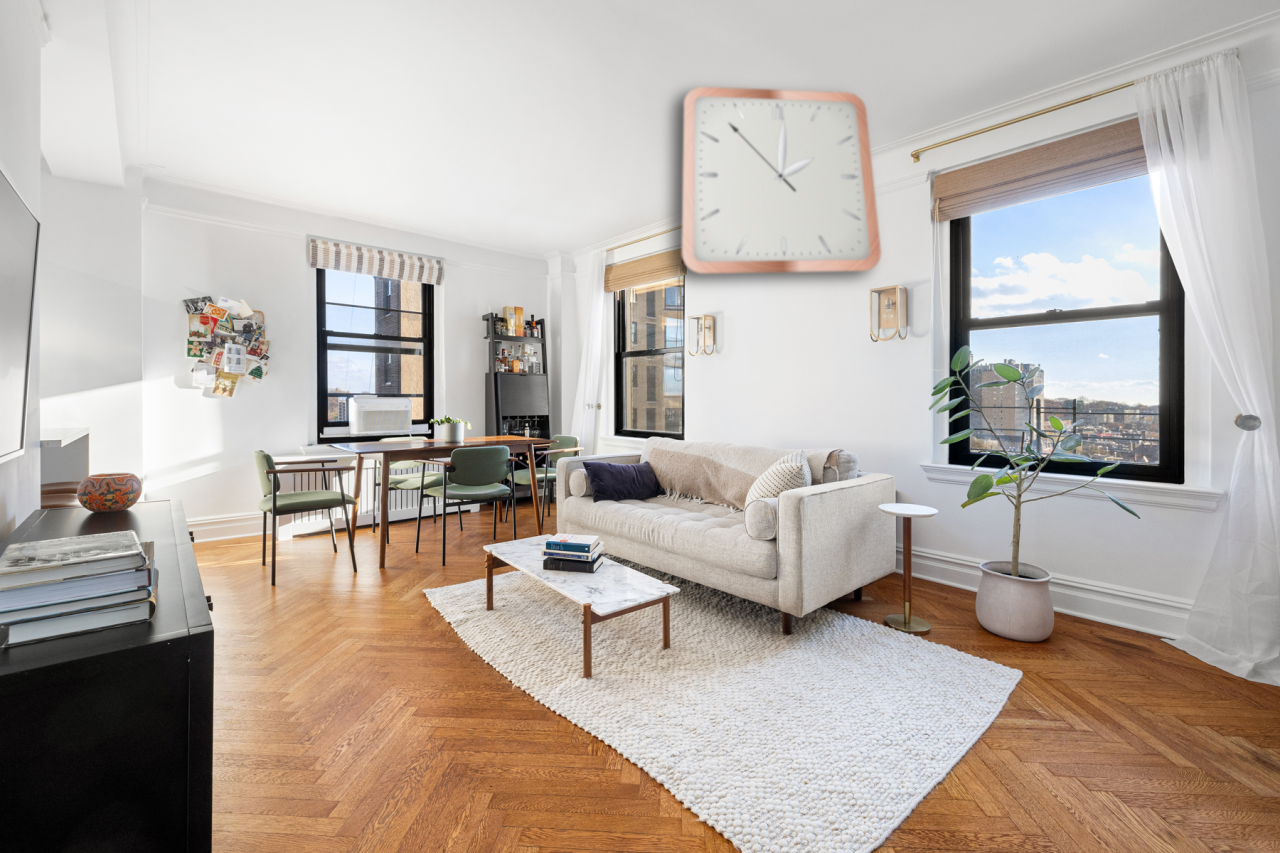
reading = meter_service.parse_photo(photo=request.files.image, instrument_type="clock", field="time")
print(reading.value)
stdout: 2:00:53
